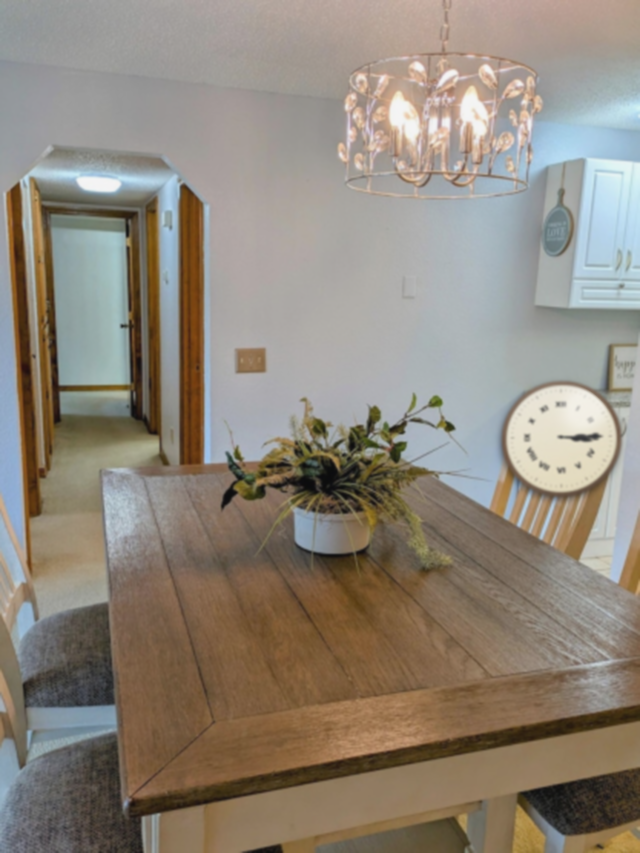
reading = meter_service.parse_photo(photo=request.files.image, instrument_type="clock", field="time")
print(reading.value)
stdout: 3:15
